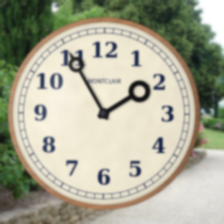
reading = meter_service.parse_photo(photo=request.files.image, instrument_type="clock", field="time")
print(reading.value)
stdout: 1:55
